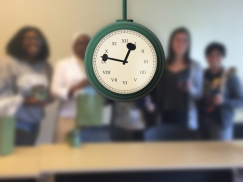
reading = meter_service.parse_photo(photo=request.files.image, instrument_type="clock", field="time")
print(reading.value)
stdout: 12:47
